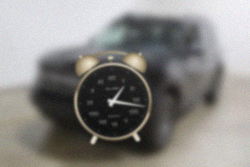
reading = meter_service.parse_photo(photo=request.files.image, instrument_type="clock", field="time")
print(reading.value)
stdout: 1:17
